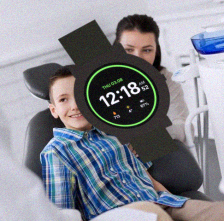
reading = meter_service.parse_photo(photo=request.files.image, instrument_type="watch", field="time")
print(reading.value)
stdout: 12:18
